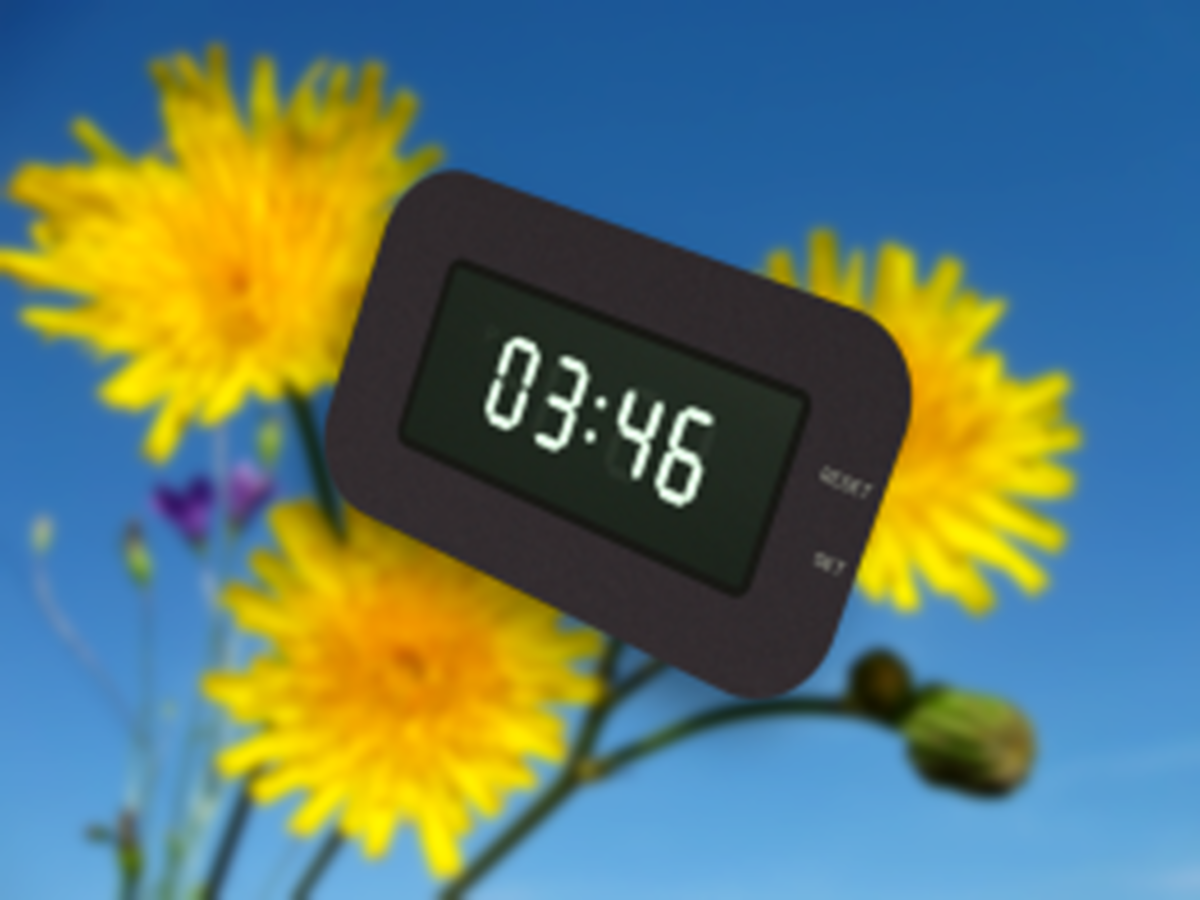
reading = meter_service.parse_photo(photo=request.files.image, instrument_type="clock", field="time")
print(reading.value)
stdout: 3:46
